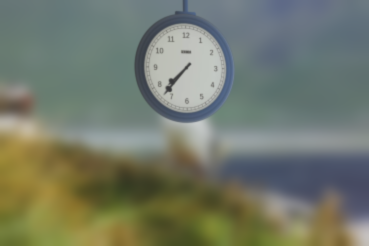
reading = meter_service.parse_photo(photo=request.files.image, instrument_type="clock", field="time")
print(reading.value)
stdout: 7:37
